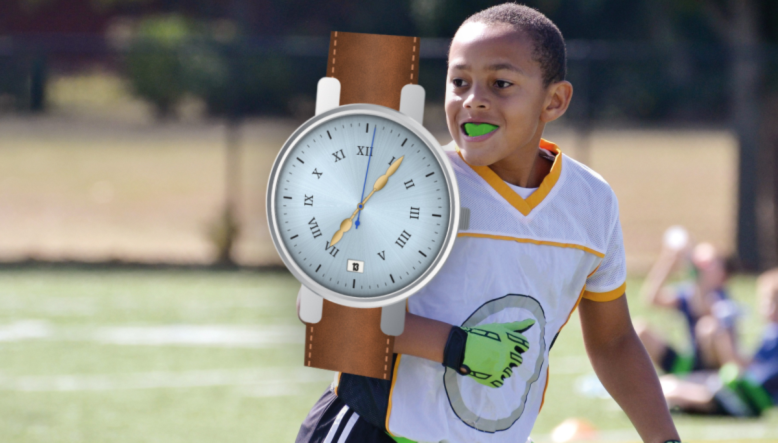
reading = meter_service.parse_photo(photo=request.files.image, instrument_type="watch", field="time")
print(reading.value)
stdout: 7:06:01
